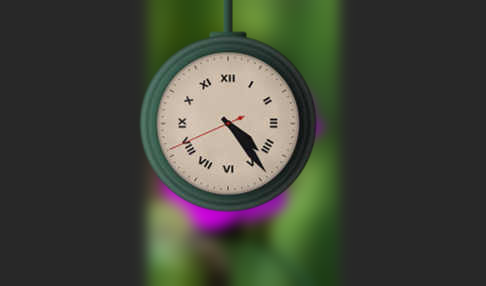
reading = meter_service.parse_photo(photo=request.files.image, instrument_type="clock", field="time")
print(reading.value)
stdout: 4:23:41
